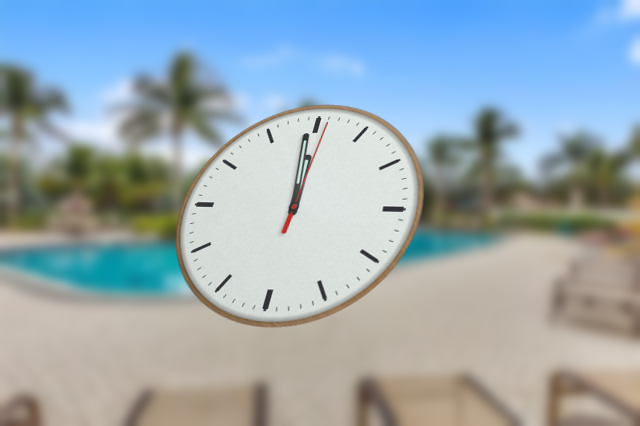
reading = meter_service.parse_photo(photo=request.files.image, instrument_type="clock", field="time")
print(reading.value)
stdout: 11:59:01
